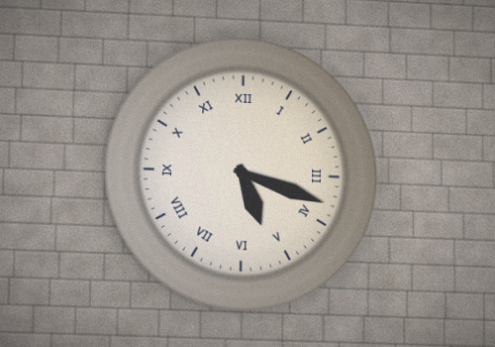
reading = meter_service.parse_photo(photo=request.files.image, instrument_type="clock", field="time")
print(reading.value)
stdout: 5:18
